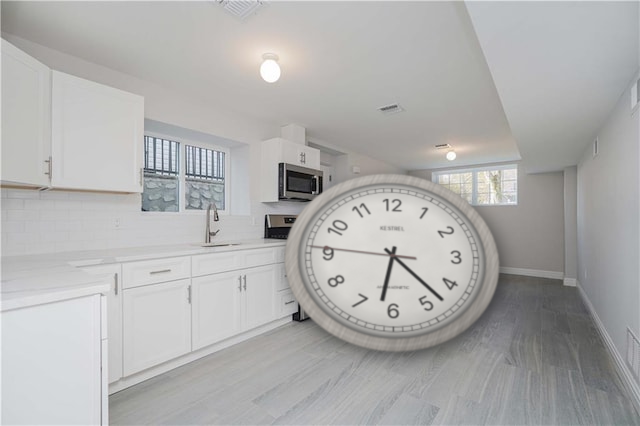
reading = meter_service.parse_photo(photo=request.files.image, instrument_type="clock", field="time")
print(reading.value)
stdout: 6:22:46
